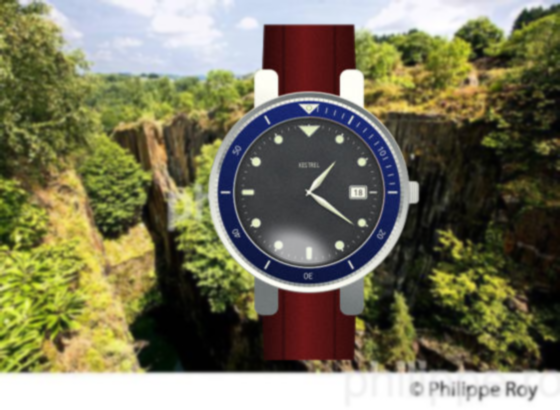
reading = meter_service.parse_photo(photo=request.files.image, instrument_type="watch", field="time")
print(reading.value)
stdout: 1:21
